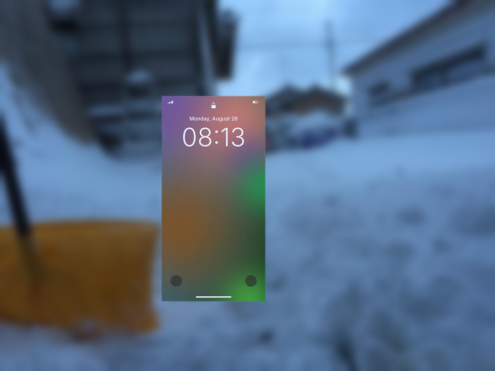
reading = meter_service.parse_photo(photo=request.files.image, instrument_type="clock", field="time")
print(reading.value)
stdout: 8:13
